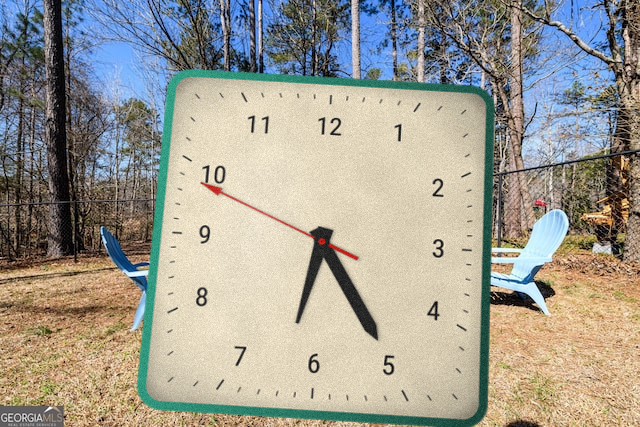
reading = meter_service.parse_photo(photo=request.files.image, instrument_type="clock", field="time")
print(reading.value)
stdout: 6:24:49
